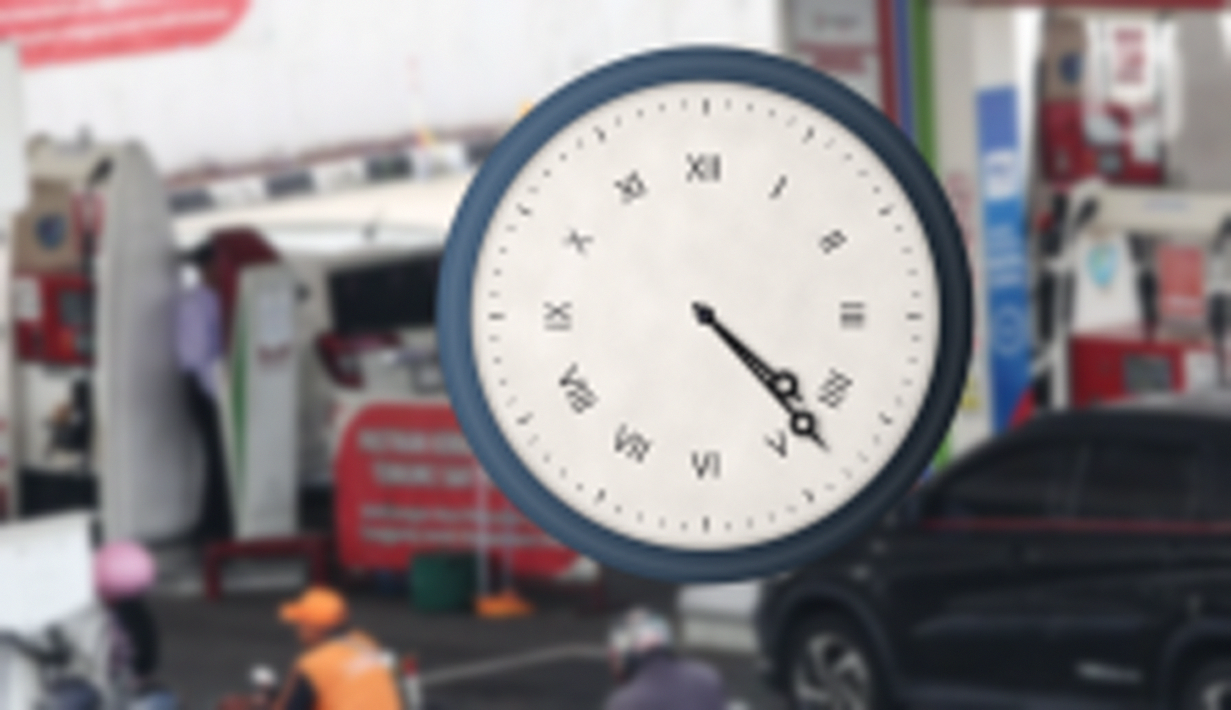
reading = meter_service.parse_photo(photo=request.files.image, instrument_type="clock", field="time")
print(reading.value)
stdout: 4:23
